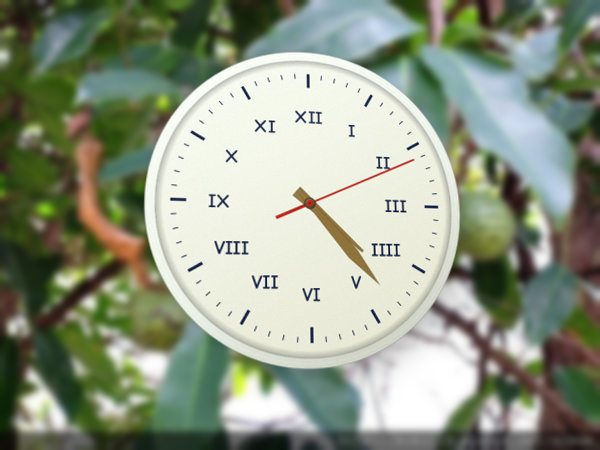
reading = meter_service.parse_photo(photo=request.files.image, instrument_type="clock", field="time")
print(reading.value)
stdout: 4:23:11
